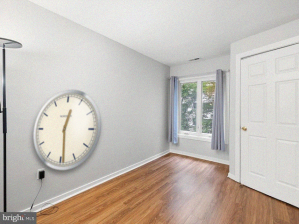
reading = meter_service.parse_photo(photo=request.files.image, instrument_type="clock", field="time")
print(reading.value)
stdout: 12:29
